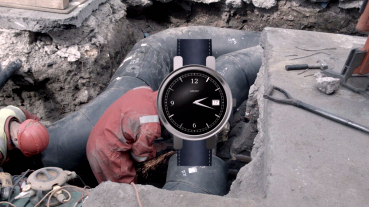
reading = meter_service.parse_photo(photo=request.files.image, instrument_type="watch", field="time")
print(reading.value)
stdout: 2:18
